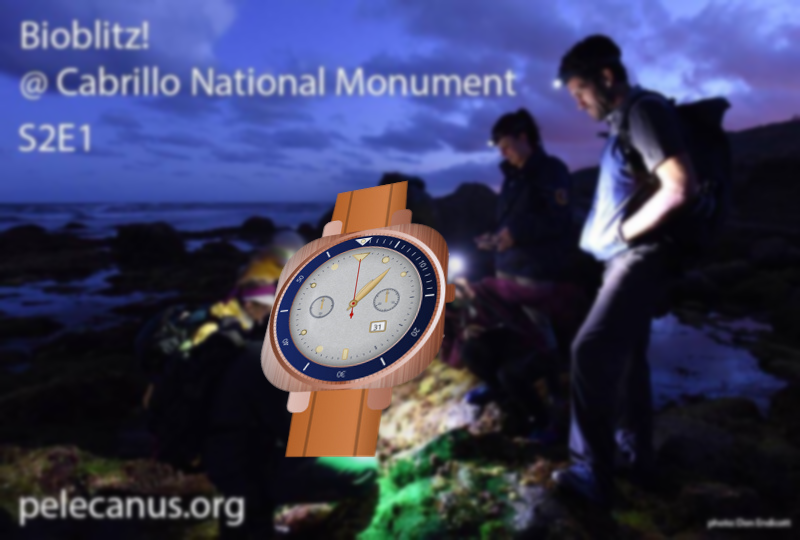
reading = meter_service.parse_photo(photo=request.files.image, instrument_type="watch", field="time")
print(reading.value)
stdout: 1:07
